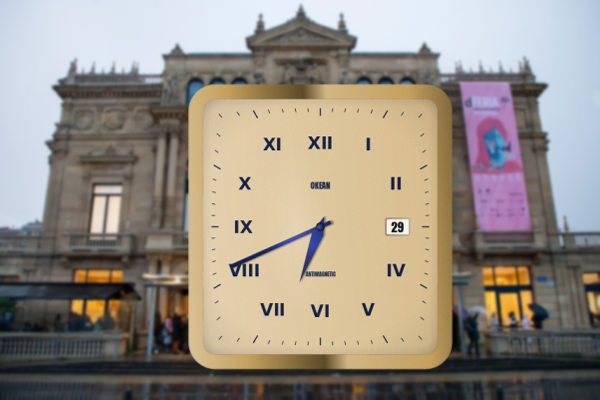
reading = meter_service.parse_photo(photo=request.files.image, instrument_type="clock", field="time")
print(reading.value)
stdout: 6:41
